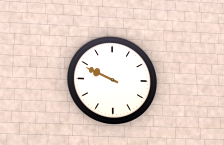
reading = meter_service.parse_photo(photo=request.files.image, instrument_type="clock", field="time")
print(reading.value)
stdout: 9:49
